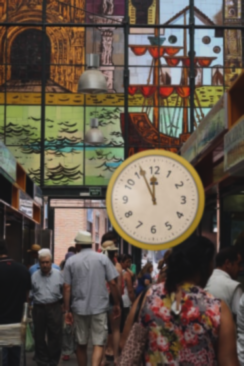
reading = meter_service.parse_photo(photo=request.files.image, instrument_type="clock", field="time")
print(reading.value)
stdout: 11:56
